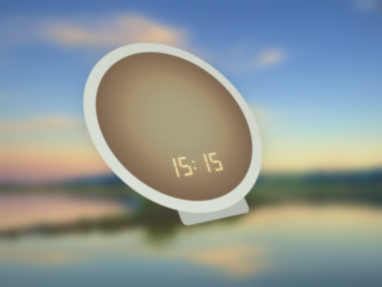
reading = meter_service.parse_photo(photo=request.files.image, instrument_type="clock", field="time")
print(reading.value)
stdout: 15:15
